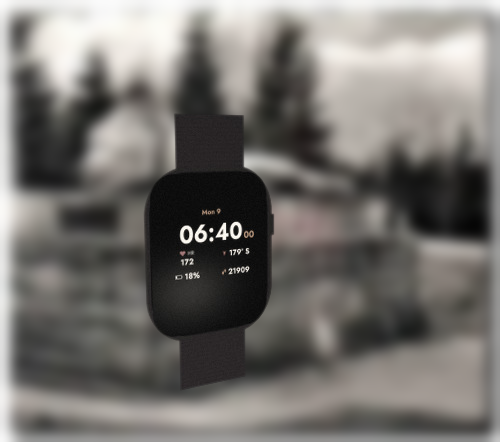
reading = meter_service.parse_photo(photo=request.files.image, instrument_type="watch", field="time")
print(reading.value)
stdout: 6:40:00
